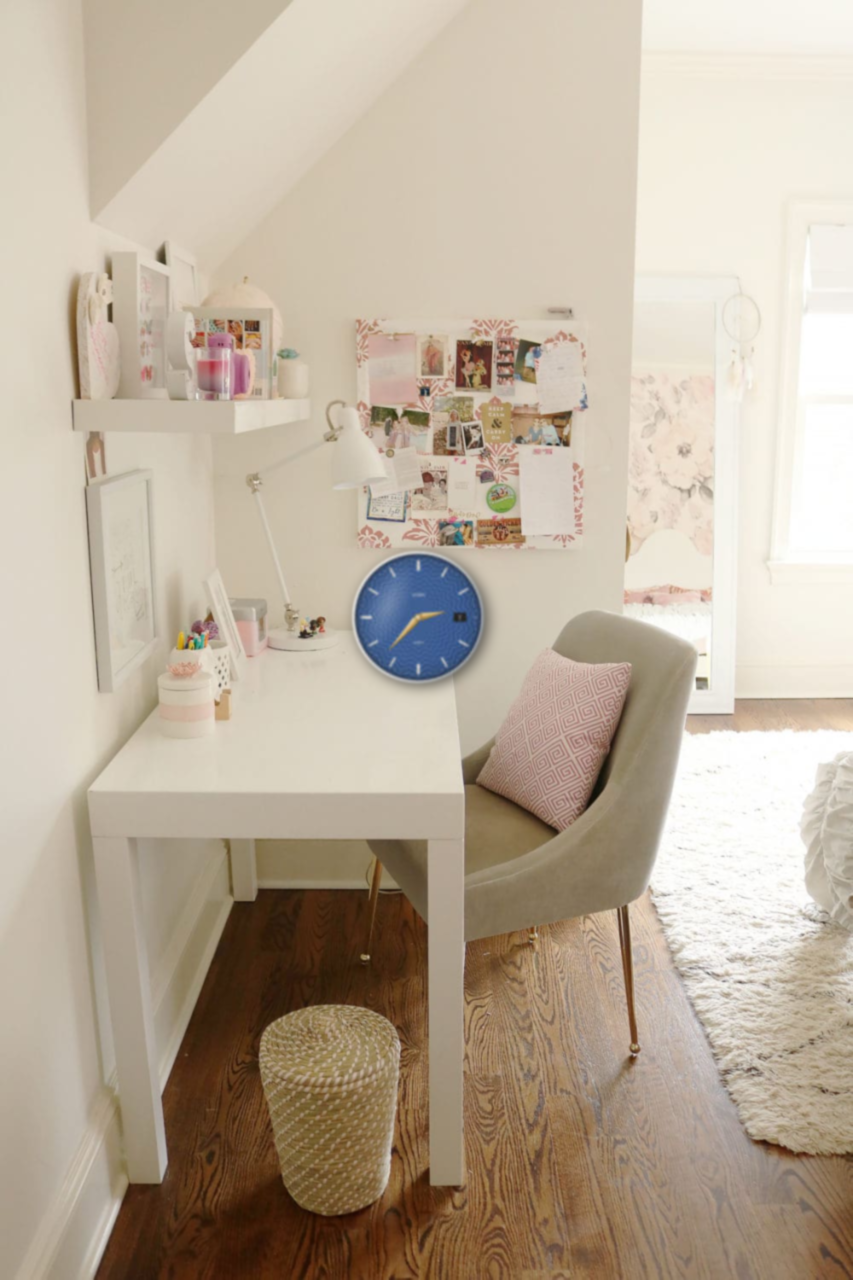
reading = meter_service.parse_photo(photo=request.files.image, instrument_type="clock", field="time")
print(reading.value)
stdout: 2:37
